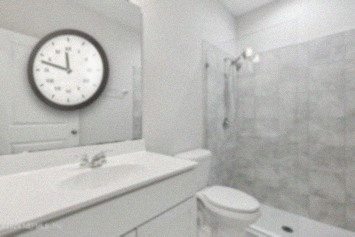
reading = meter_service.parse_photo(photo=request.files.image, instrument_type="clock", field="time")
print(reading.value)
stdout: 11:48
